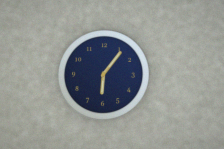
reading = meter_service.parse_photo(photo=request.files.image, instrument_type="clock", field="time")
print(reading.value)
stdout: 6:06
